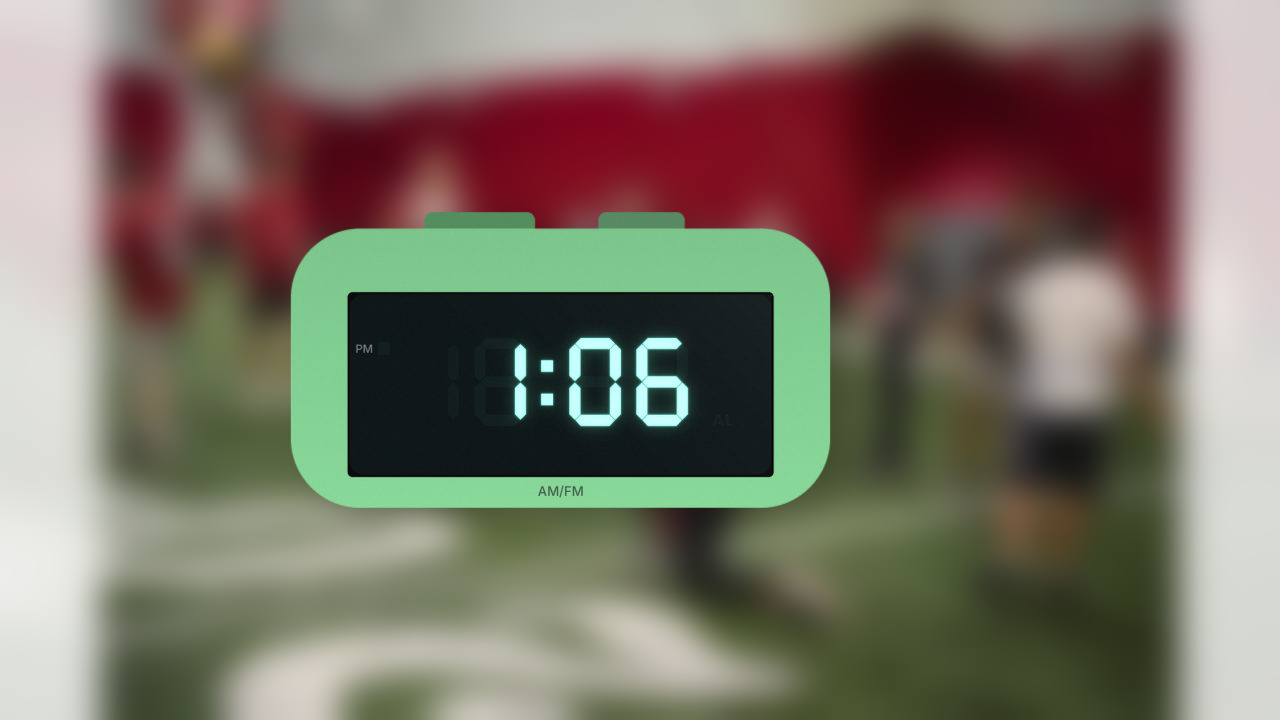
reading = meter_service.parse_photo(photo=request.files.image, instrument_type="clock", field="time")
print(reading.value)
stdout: 1:06
